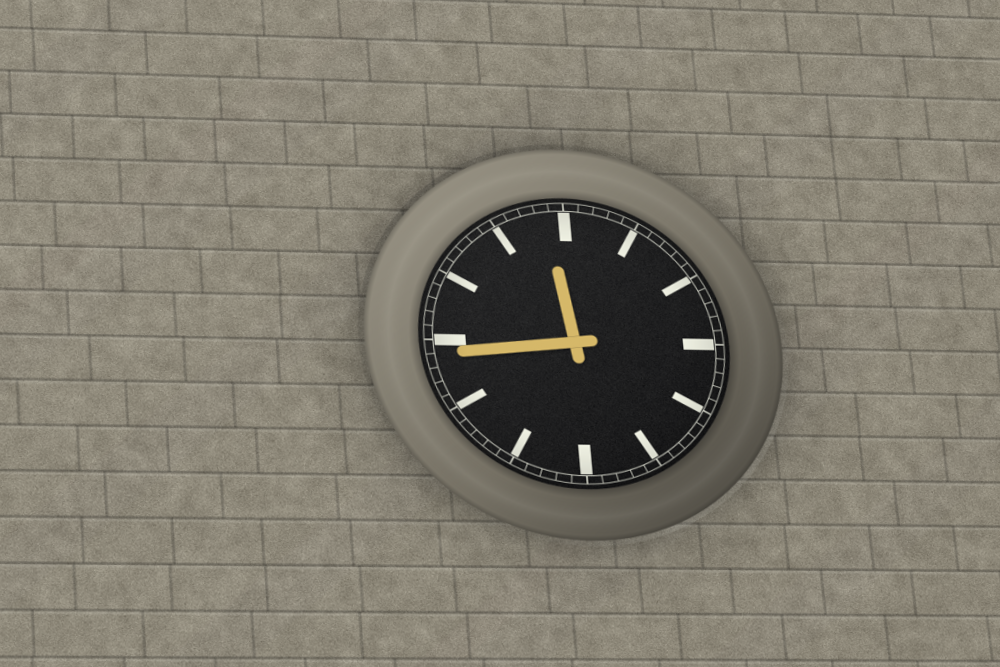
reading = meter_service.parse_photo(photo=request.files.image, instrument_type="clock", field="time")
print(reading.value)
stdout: 11:44
